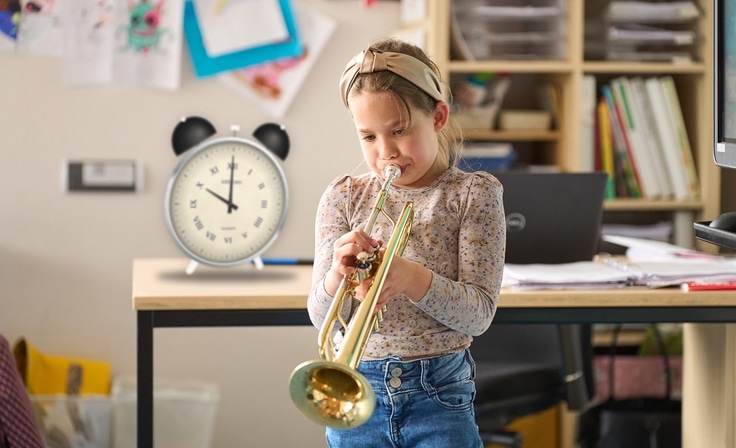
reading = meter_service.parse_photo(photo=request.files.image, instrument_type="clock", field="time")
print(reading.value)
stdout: 10:00
